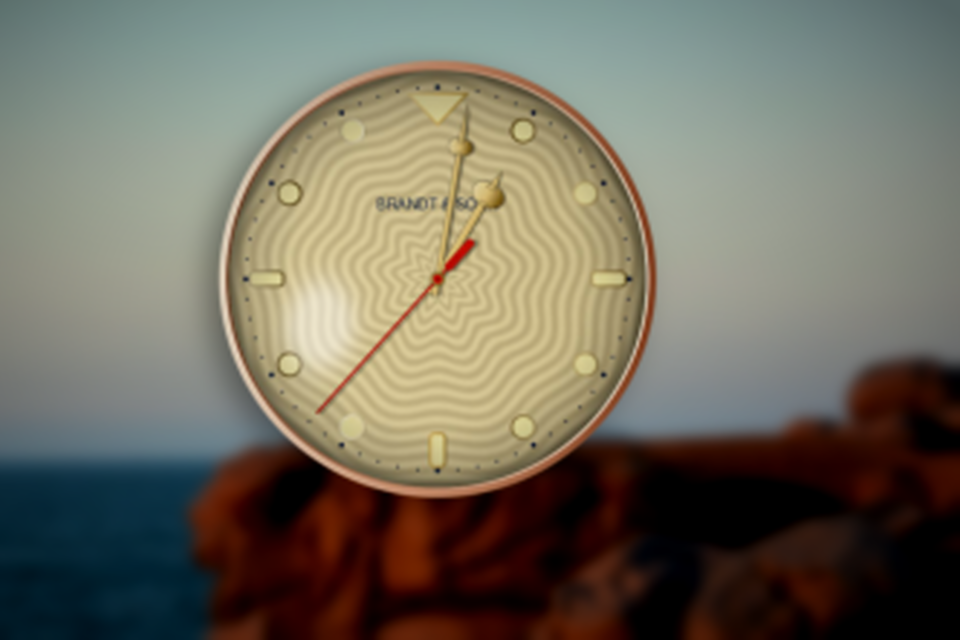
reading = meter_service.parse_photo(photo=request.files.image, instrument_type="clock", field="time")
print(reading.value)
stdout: 1:01:37
